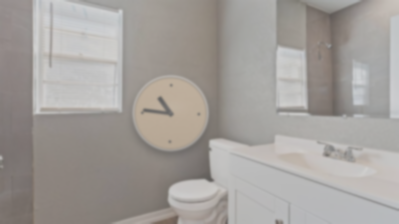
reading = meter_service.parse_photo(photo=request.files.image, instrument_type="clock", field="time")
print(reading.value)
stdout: 10:46
